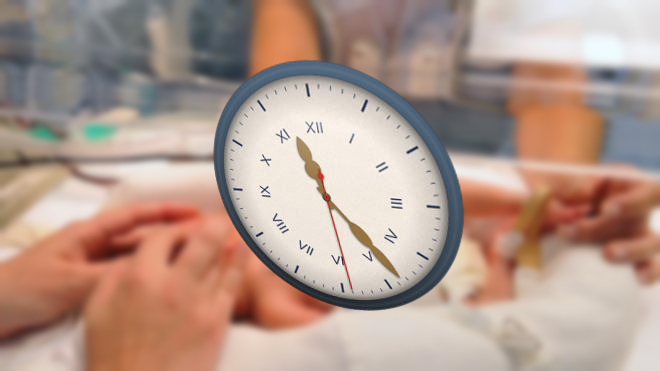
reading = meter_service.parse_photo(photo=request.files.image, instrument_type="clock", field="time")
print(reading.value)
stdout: 11:23:29
